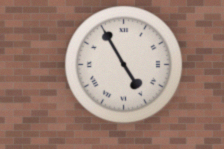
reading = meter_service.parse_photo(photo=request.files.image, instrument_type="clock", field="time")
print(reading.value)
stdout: 4:55
